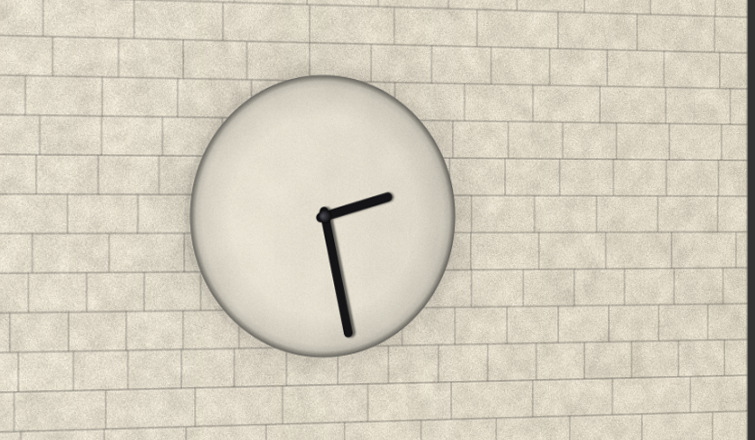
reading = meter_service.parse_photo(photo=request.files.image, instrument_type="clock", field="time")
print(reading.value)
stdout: 2:28
